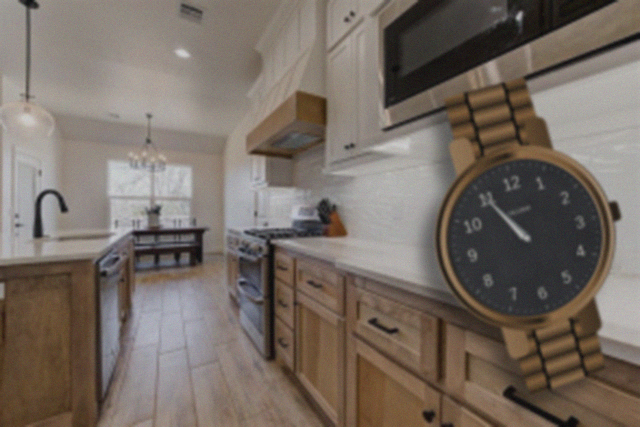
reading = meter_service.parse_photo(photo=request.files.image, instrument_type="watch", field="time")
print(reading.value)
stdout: 10:55
